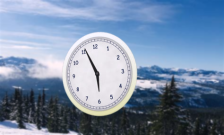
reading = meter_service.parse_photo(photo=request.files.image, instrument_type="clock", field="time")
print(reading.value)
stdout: 5:56
